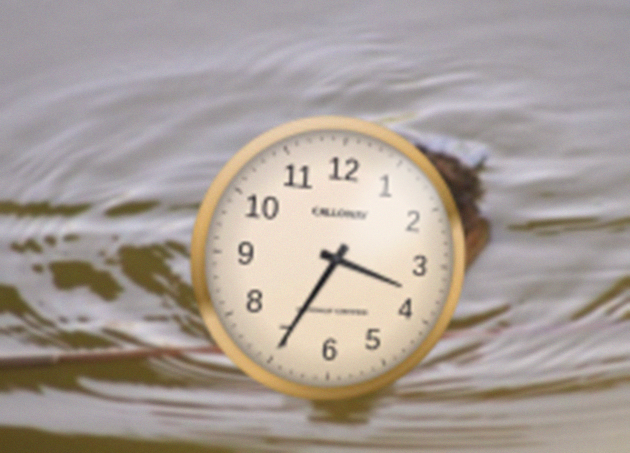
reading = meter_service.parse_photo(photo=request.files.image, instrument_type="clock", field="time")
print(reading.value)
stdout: 3:35
